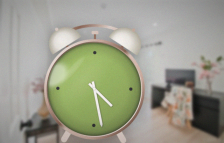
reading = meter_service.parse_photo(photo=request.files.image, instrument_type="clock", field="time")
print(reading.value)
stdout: 4:28
